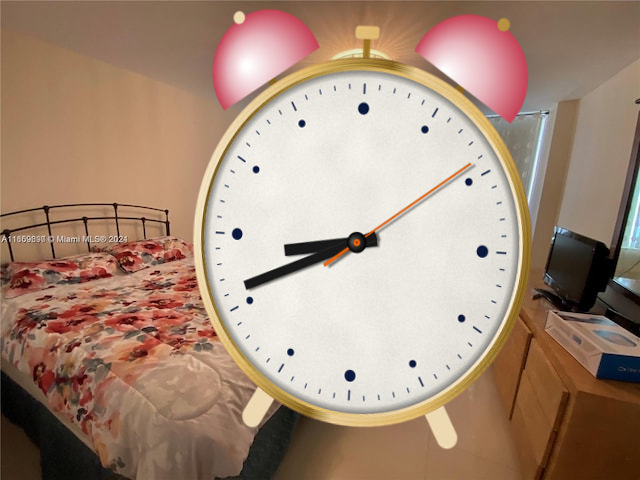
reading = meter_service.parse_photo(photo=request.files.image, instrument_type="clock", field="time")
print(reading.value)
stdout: 8:41:09
